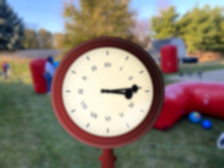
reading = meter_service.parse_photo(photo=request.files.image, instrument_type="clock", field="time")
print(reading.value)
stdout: 3:14
